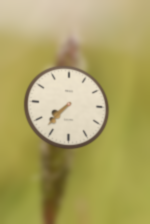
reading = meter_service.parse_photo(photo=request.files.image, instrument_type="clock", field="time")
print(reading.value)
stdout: 7:37
